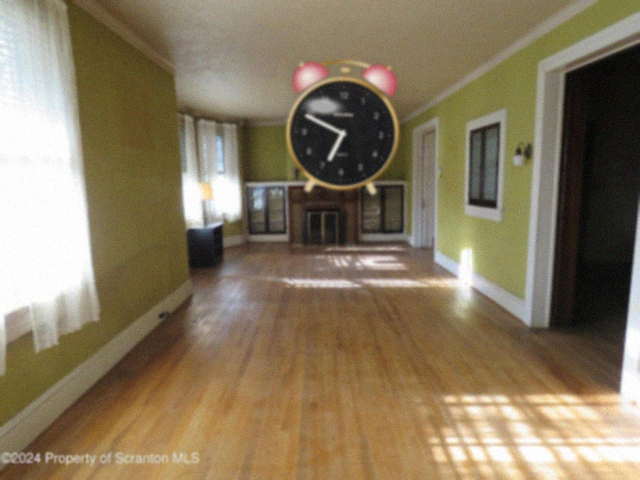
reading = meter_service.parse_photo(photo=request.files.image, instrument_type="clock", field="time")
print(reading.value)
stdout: 6:49
